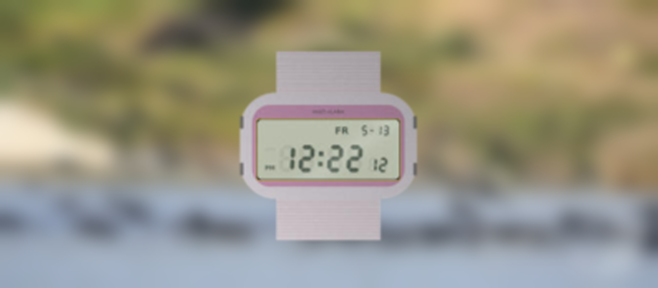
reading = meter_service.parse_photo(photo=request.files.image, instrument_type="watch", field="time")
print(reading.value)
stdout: 12:22:12
